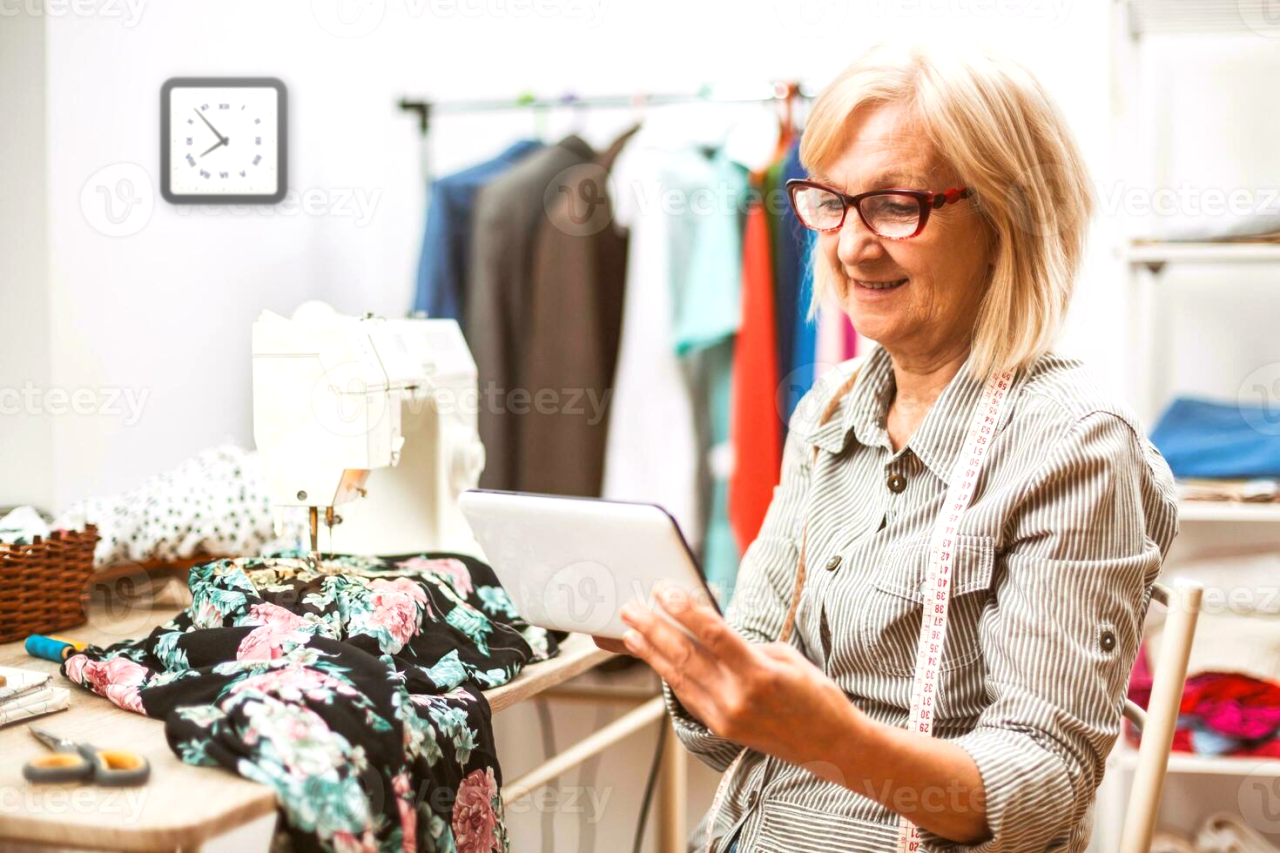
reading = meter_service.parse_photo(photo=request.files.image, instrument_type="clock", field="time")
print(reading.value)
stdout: 7:53
